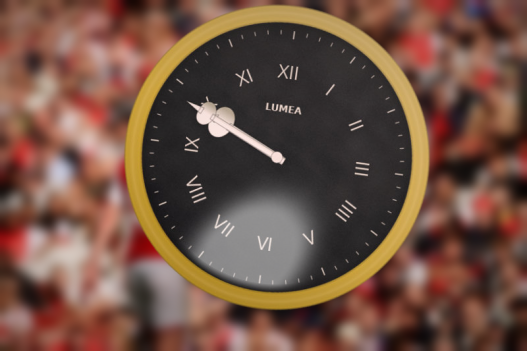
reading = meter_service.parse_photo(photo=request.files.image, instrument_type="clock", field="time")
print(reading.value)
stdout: 9:49
